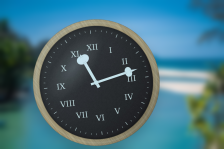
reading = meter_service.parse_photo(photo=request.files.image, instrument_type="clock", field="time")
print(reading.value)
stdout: 11:13
